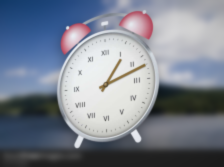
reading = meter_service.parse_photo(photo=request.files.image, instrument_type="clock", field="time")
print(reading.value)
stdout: 1:12
